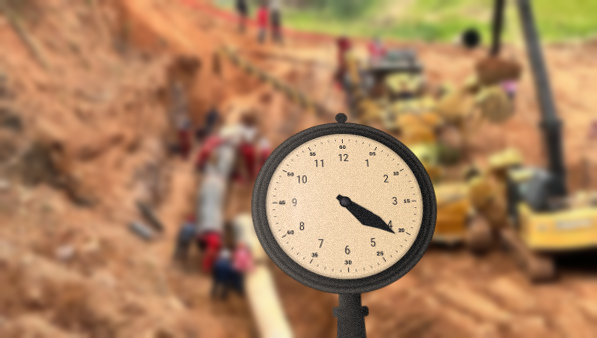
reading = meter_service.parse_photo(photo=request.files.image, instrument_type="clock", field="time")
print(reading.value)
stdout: 4:21
